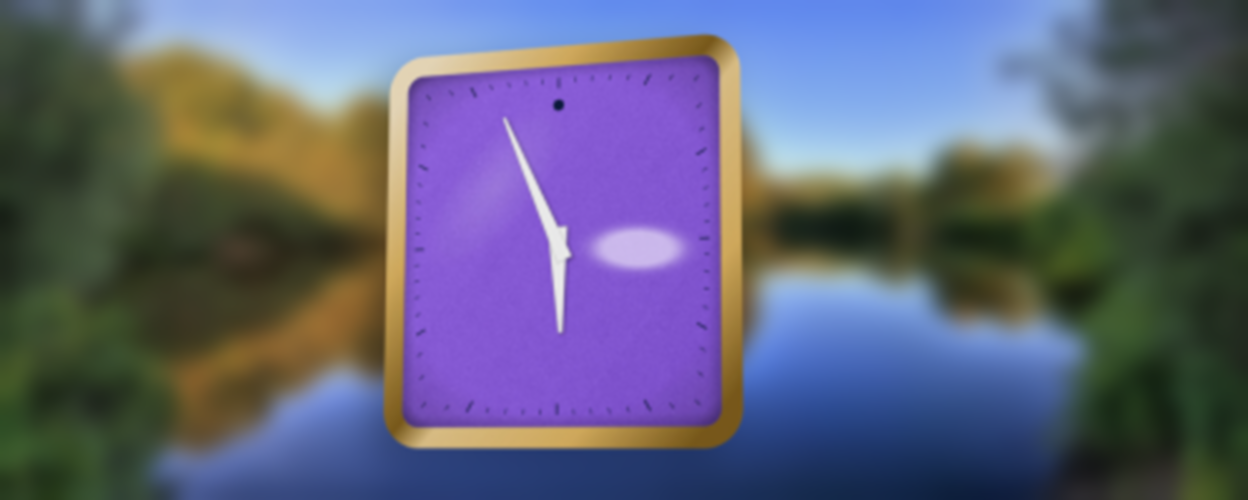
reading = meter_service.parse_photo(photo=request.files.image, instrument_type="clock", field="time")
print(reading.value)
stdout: 5:56
